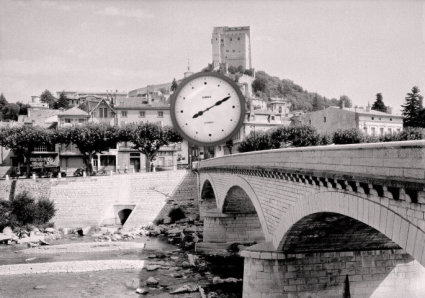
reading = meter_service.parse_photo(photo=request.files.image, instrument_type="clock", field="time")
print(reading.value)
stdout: 8:11
